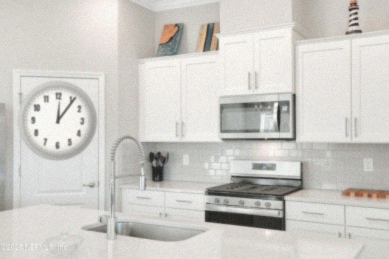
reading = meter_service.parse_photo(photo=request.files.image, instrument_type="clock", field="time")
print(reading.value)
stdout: 12:06
